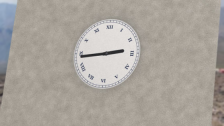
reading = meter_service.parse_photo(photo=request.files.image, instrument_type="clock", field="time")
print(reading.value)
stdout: 2:44
